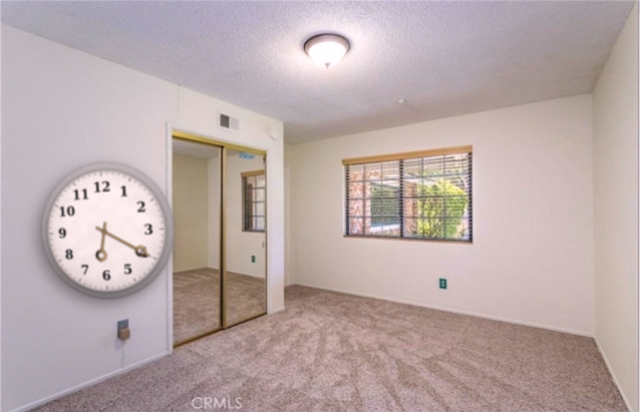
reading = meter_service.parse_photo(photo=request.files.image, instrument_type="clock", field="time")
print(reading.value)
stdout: 6:20
